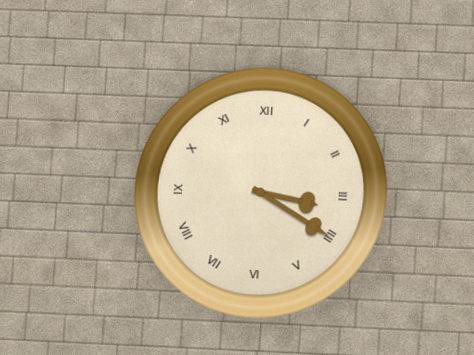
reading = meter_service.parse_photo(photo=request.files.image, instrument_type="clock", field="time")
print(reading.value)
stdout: 3:20
